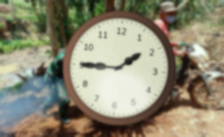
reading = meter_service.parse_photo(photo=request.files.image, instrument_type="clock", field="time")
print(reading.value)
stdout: 1:45
